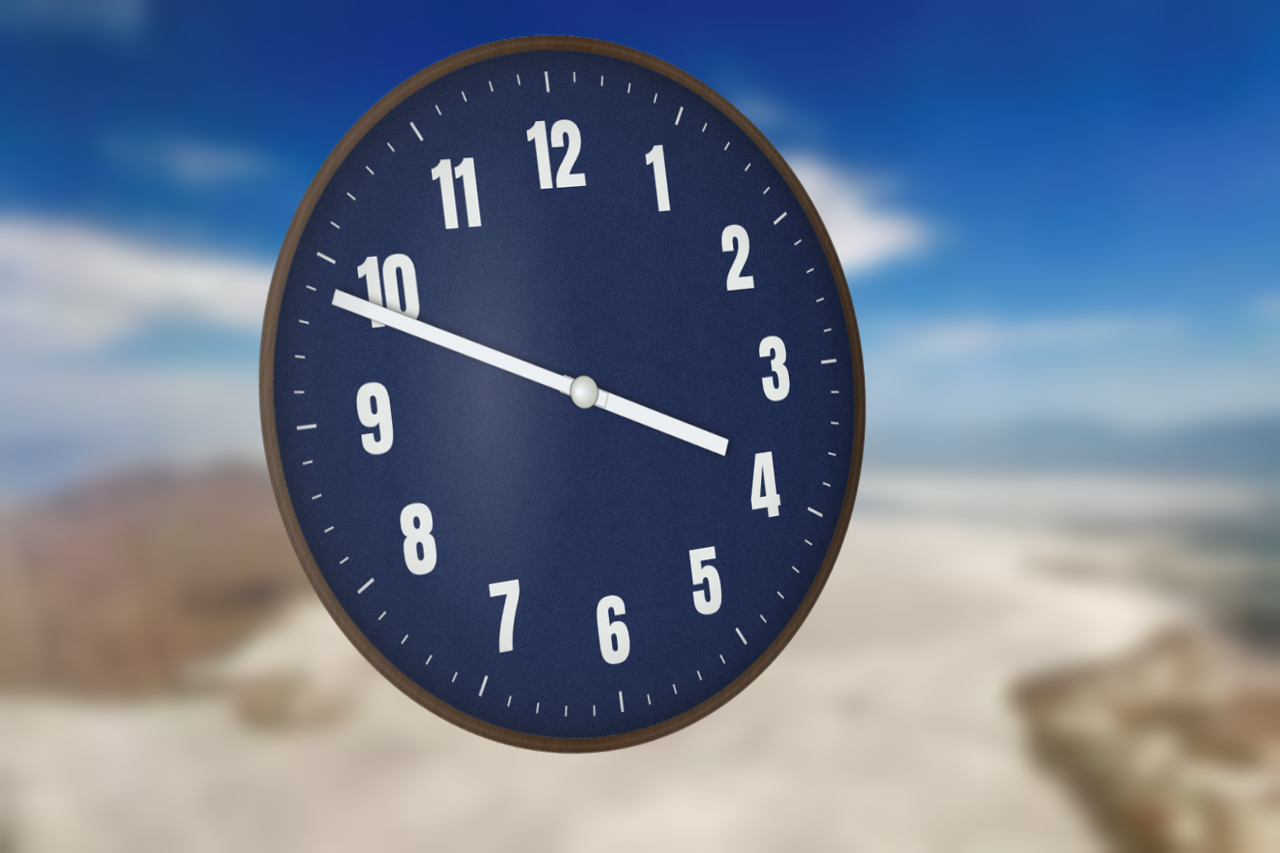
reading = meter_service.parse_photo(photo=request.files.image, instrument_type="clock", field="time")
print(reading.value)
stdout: 3:49
